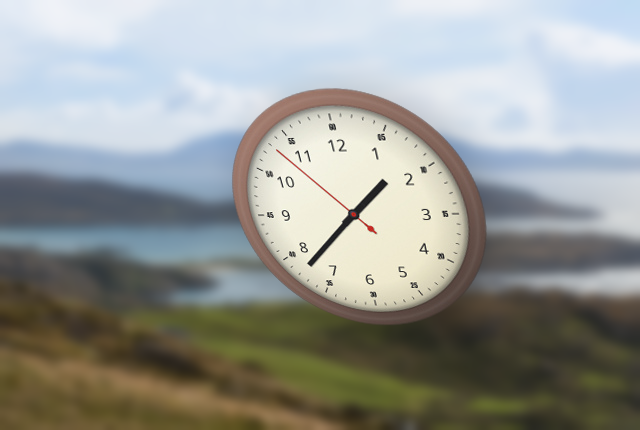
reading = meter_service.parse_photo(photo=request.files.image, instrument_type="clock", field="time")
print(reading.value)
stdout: 1:37:53
